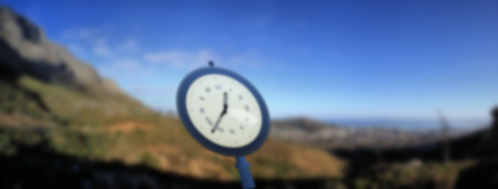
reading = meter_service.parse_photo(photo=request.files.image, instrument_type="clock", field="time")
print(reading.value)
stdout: 12:37
